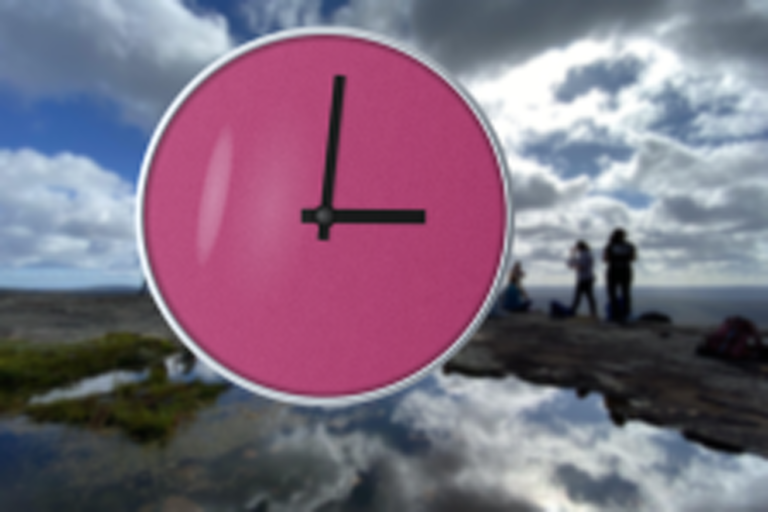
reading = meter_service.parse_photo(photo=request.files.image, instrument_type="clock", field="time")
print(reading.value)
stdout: 3:01
